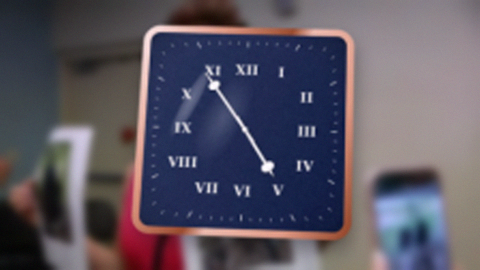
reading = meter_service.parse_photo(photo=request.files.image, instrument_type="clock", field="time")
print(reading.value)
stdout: 4:54
